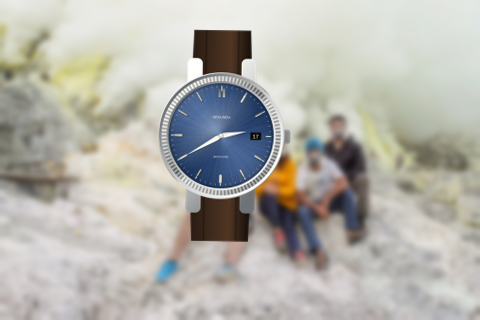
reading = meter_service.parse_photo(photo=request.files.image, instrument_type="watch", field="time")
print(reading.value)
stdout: 2:40
